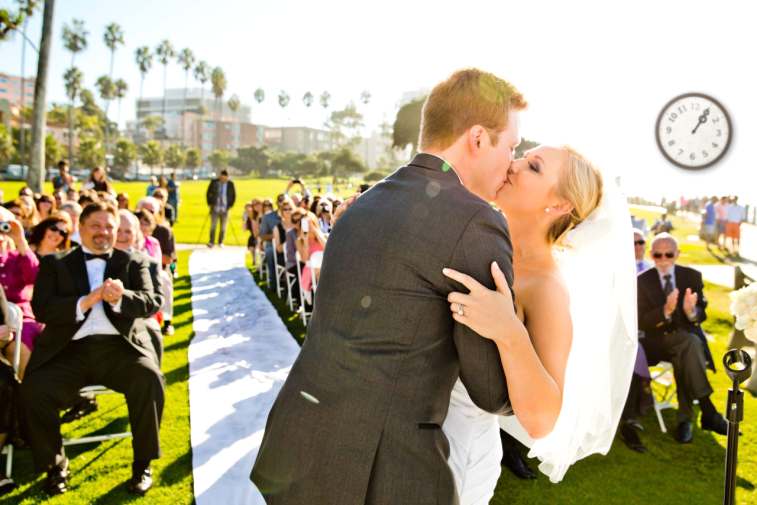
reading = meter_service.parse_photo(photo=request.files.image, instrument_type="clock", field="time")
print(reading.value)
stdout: 1:05
